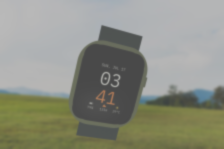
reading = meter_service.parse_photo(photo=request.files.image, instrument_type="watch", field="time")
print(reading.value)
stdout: 3:41
